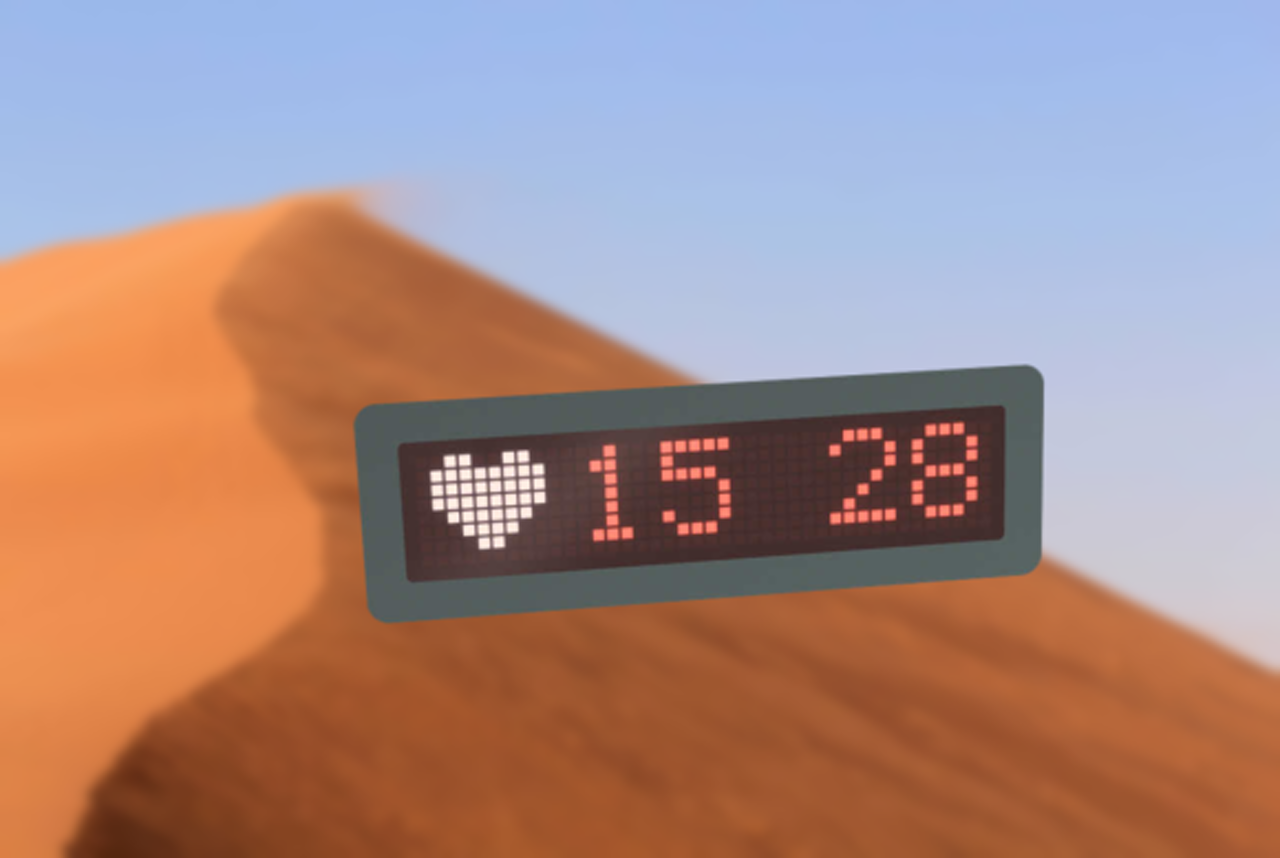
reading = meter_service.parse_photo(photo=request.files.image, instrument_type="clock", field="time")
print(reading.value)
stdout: 15:28
